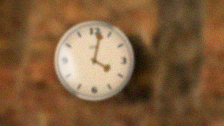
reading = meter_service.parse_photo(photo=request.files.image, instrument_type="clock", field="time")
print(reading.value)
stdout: 4:02
